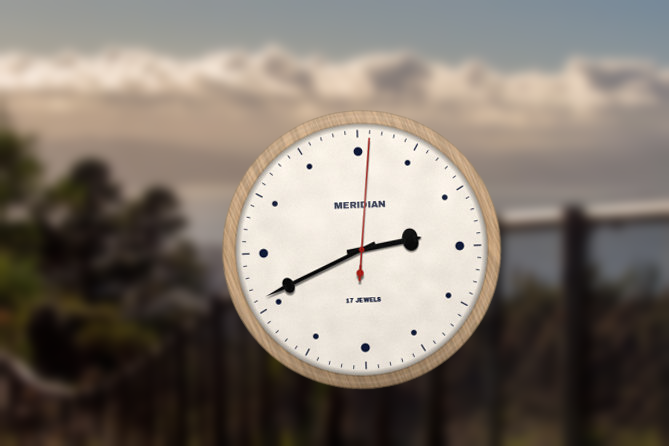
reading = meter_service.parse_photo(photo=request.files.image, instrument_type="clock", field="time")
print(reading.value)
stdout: 2:41:01
